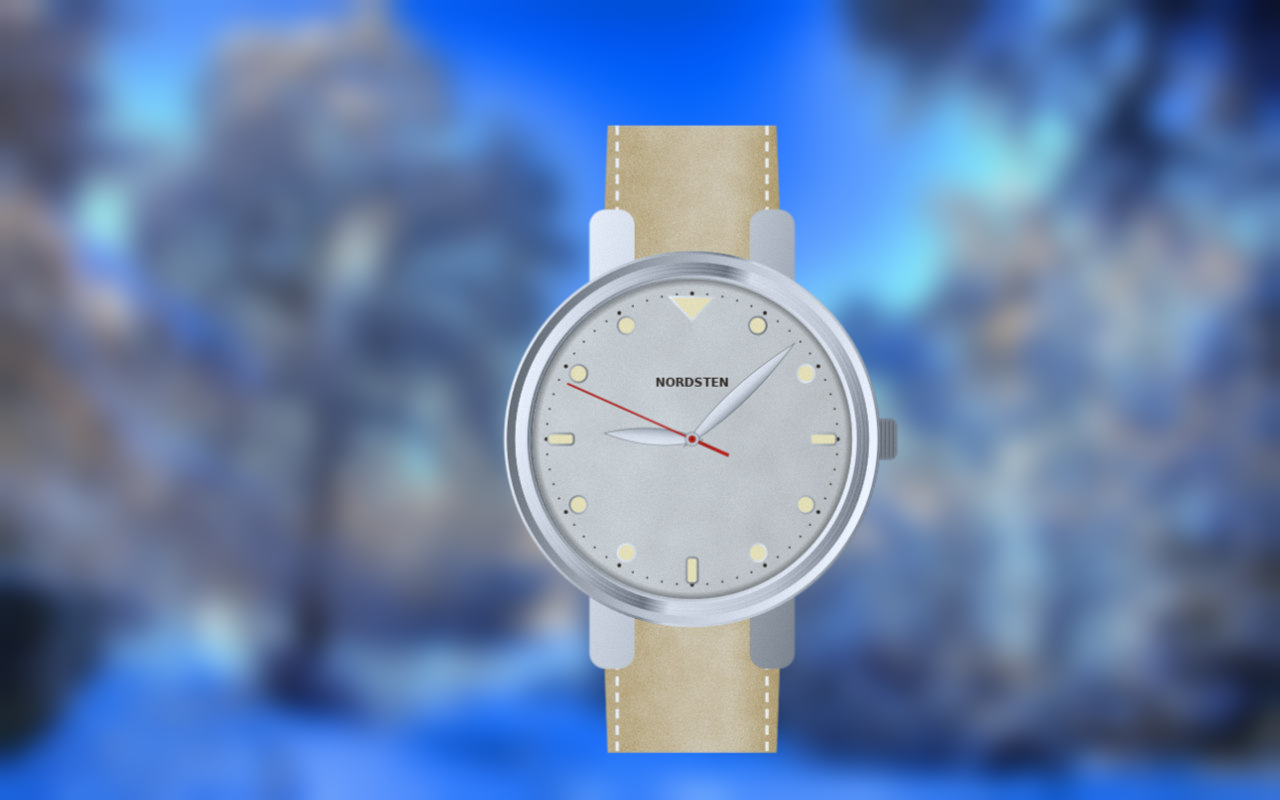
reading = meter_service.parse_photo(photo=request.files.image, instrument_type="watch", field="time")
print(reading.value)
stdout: 9:07:49
